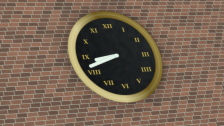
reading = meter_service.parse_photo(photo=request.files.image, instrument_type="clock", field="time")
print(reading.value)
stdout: 8:42
